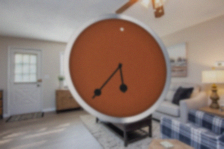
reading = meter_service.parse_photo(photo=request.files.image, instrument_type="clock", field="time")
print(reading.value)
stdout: 5:36
